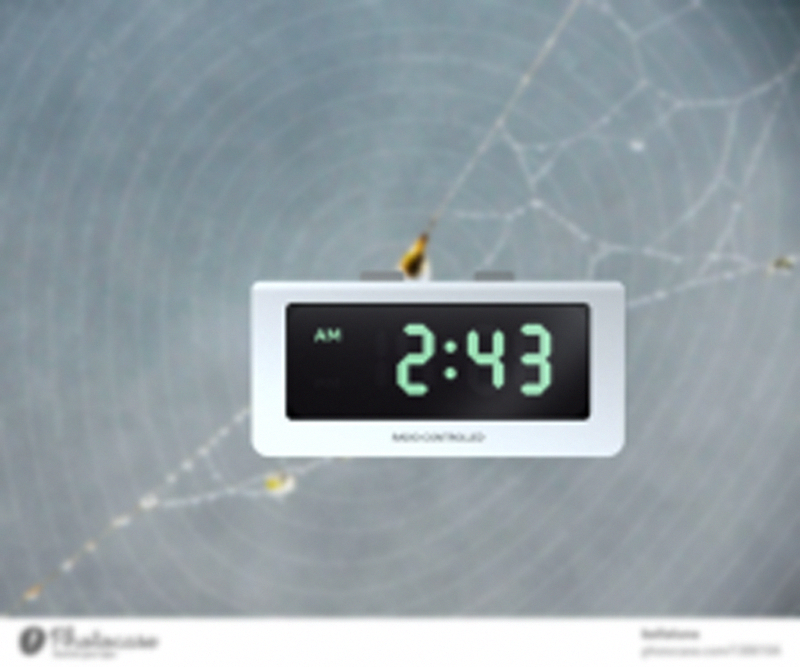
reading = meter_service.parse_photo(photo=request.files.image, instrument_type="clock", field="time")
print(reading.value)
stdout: 2:43
